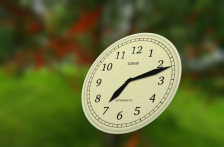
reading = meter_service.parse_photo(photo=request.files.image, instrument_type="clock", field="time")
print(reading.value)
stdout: 7:12
